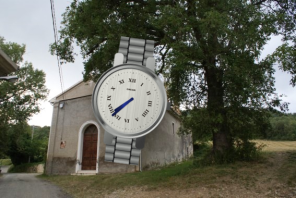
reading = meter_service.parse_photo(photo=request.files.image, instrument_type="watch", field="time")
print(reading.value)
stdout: 7:37
